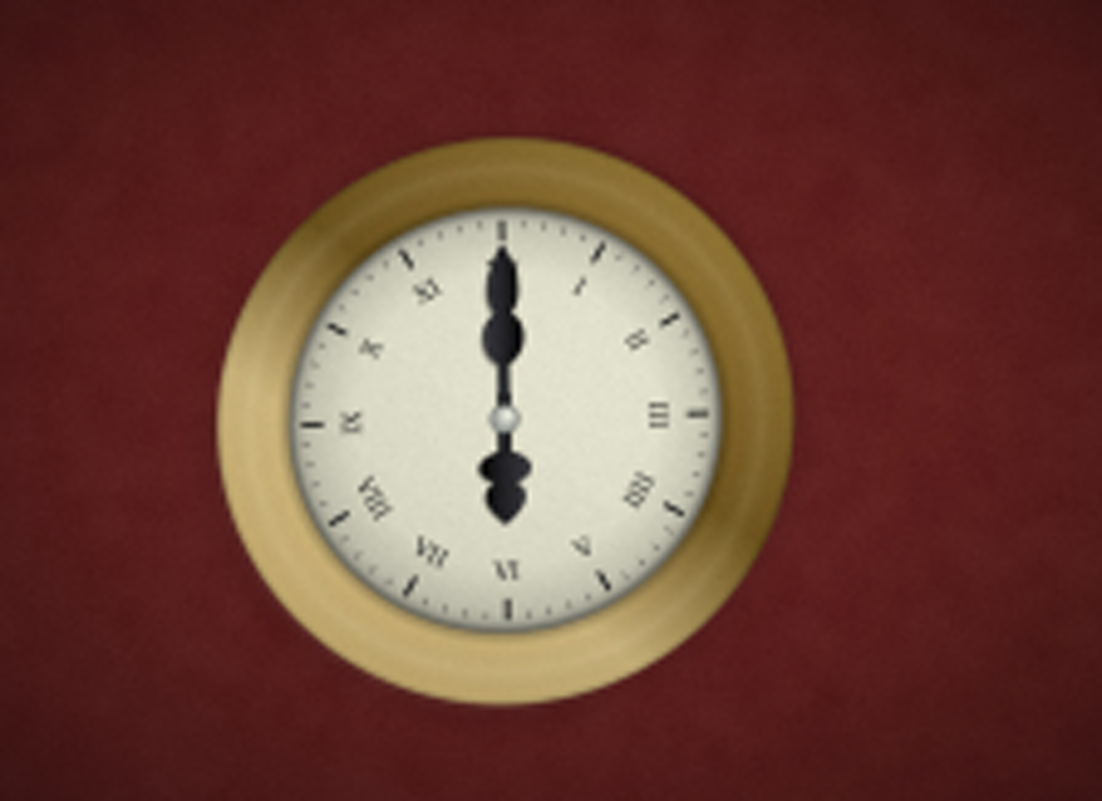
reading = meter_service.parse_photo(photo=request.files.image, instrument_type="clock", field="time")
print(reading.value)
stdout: 6:00
